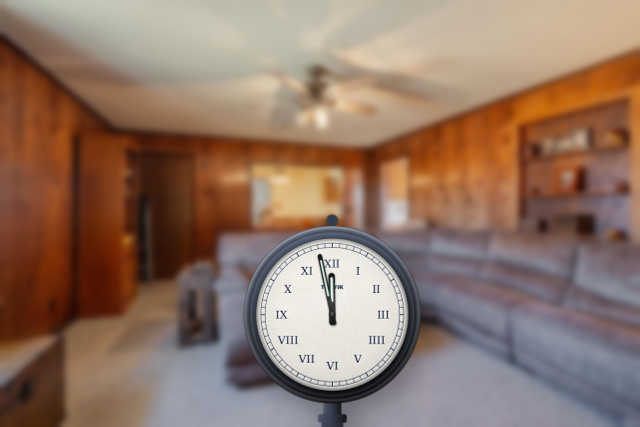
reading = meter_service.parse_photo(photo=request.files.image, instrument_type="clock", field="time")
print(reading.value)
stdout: 11:58
